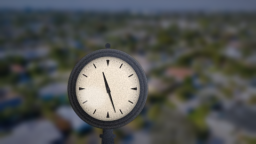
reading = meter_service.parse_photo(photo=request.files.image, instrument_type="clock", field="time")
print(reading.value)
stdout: 11:27
